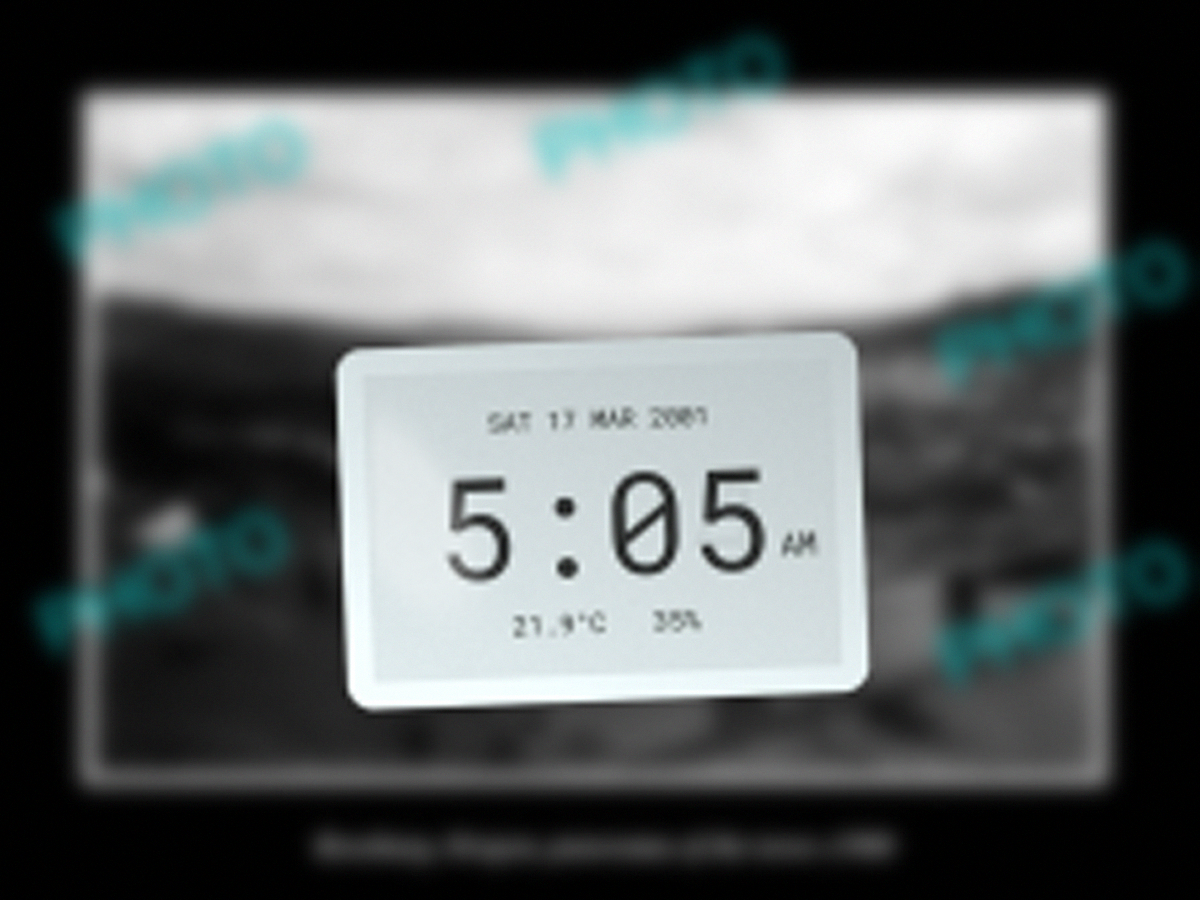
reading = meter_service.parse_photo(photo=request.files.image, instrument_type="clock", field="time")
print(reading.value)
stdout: 5:05
